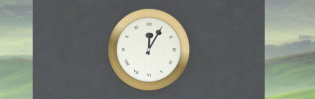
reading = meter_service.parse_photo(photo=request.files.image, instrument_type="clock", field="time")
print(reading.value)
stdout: 12:05
